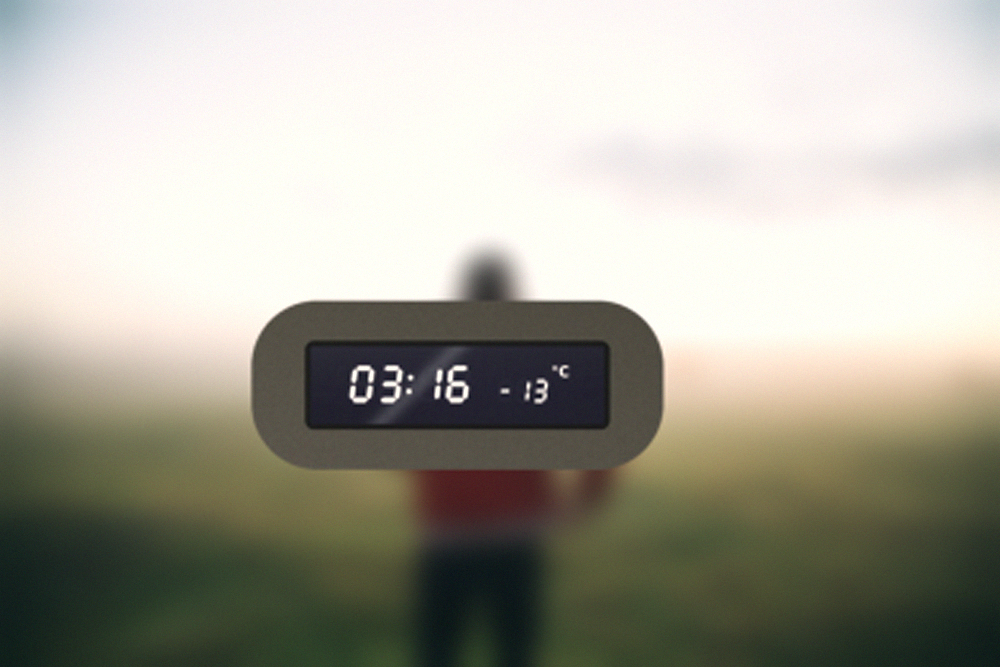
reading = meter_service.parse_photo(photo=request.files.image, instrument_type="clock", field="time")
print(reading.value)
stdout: 3:16
